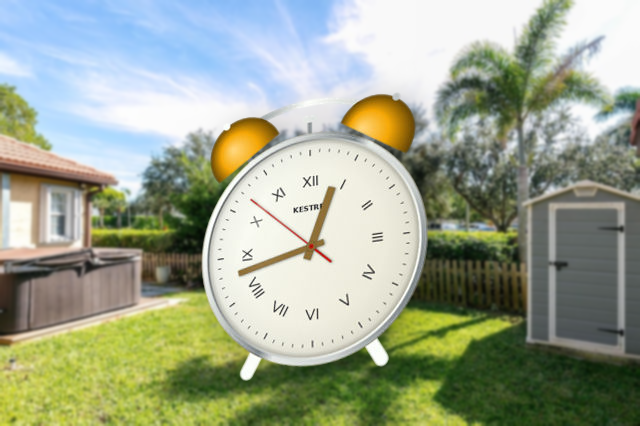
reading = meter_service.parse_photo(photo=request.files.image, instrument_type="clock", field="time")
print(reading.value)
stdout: 12:42:52
